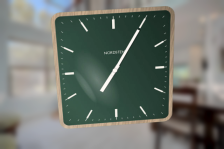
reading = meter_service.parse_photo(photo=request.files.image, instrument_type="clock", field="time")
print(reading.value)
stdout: 7:05
